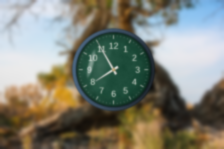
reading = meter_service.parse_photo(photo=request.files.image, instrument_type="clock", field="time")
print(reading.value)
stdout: 7:55
